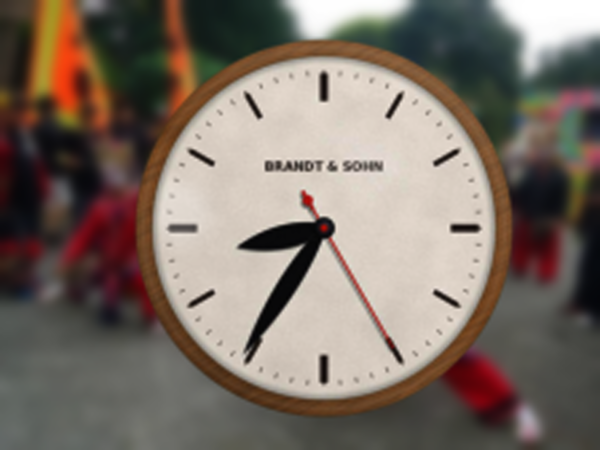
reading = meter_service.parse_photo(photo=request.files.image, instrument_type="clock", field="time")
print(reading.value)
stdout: 8:35:25
